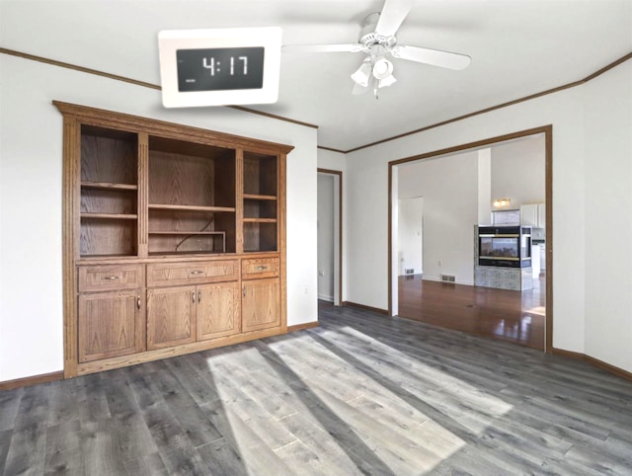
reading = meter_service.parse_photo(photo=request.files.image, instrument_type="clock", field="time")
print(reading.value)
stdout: 4:17
